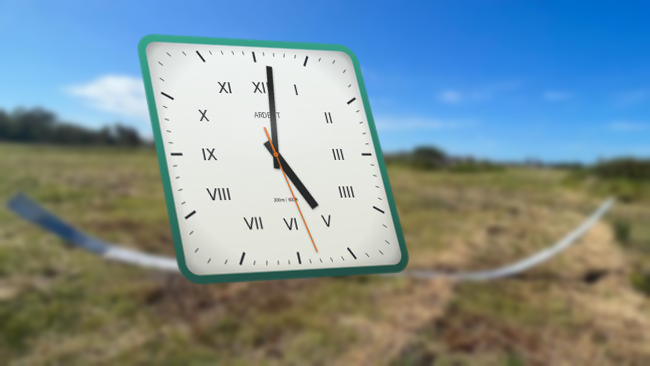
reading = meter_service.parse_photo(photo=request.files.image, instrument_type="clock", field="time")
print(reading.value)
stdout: 5:01:28
